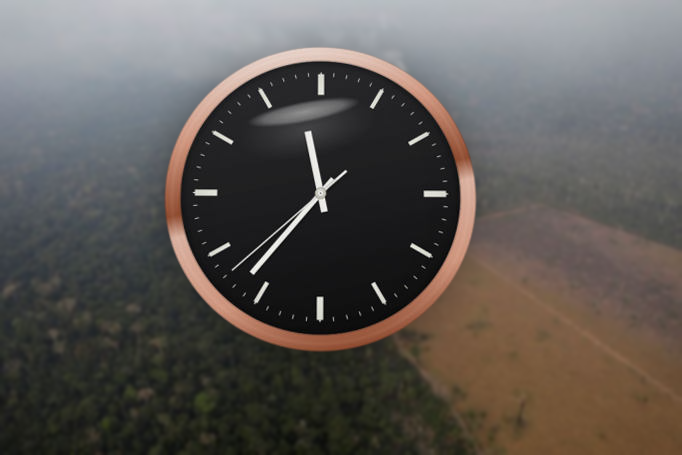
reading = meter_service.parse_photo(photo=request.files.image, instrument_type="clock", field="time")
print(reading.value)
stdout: 11:36:38
